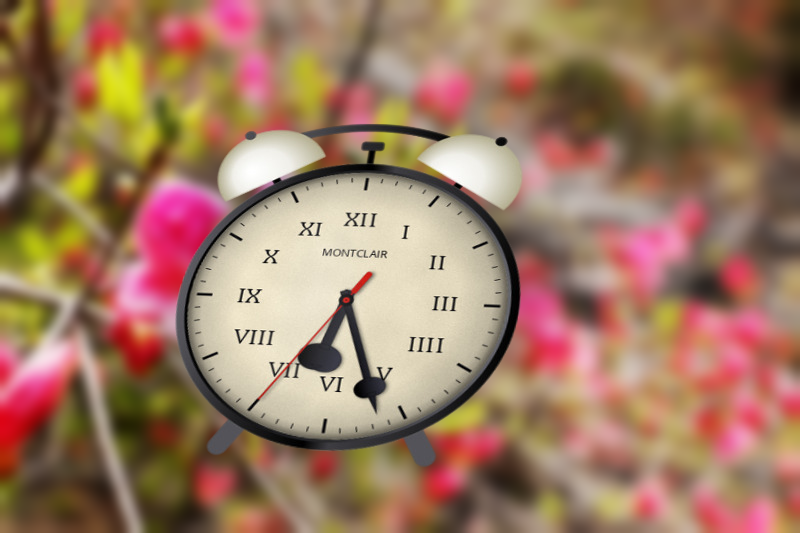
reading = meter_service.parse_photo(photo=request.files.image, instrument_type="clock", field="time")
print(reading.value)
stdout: 6:26:35
